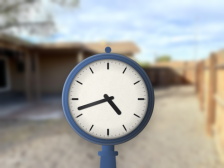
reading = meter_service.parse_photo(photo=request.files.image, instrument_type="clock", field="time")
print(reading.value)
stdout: 4:42
